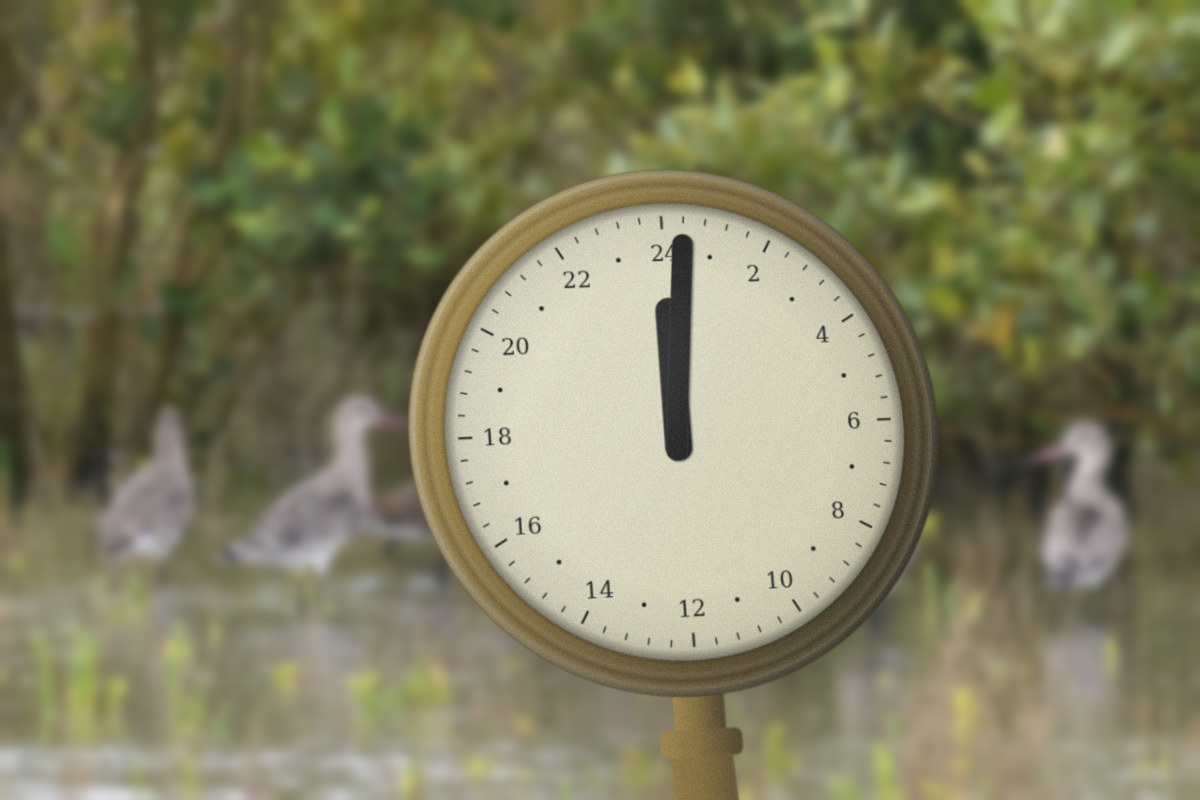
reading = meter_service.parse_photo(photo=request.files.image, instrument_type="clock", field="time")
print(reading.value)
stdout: 0:01
